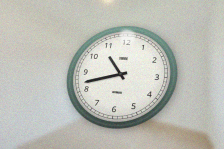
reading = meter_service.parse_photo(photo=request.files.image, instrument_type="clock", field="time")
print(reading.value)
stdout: 10:42
